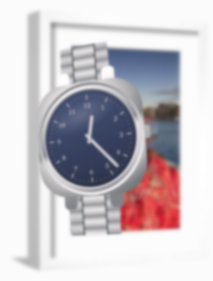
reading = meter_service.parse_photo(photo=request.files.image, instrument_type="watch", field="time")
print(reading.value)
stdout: 12:23
